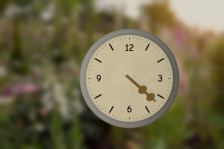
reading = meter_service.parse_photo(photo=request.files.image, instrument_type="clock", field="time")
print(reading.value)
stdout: 4:22
